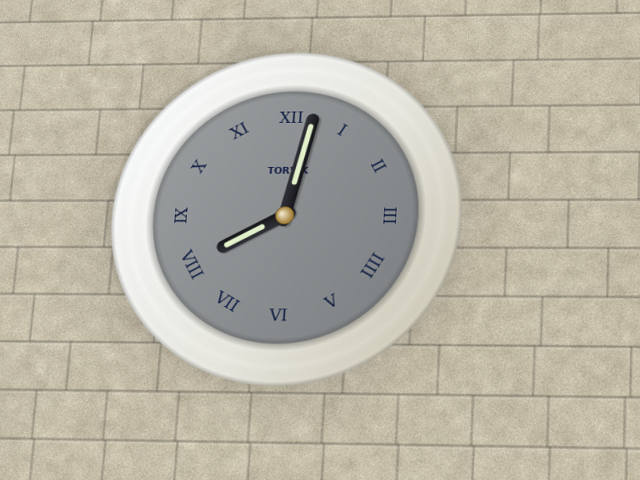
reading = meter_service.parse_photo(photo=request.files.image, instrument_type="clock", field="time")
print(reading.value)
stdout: 8:02
